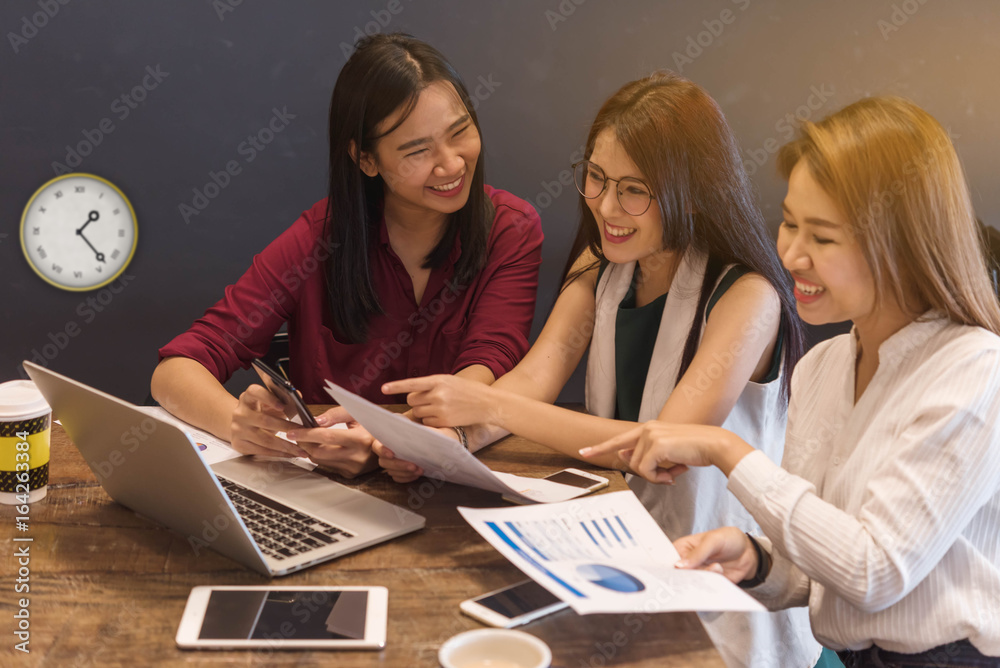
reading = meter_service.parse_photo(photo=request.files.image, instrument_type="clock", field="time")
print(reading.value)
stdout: 1:23
